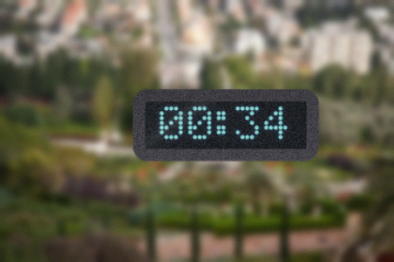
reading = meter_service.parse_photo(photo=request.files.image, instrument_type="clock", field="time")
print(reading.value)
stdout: 0:34
